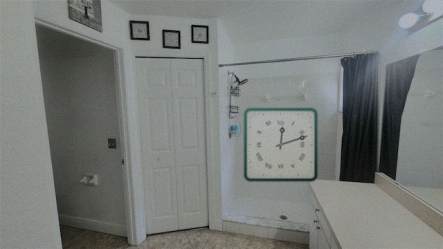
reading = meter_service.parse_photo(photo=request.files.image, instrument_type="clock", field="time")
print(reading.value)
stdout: 12:12
